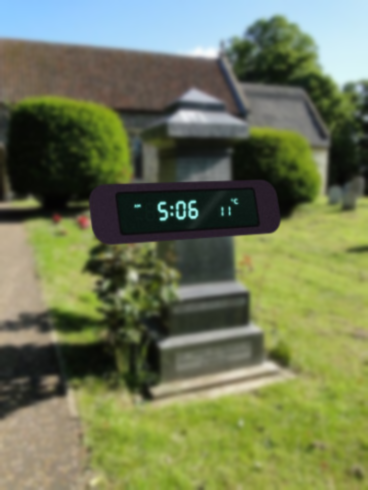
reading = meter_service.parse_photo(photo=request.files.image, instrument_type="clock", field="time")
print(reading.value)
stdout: 5:06
